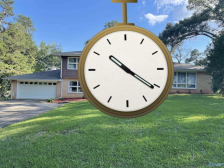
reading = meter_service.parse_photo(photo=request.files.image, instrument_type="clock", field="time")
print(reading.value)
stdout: 10:21
